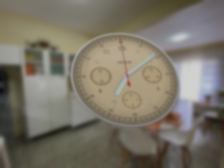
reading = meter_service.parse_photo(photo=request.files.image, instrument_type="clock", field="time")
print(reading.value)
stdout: 7:09
